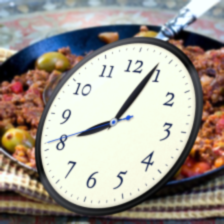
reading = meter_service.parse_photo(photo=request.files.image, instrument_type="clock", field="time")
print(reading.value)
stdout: 8:03:41
